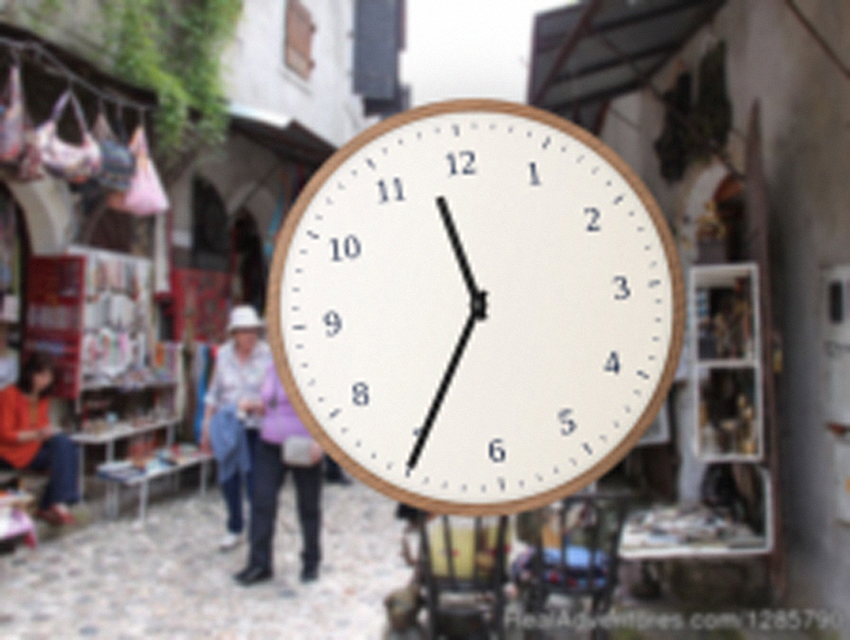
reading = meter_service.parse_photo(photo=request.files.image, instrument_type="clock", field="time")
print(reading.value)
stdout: 11:35
